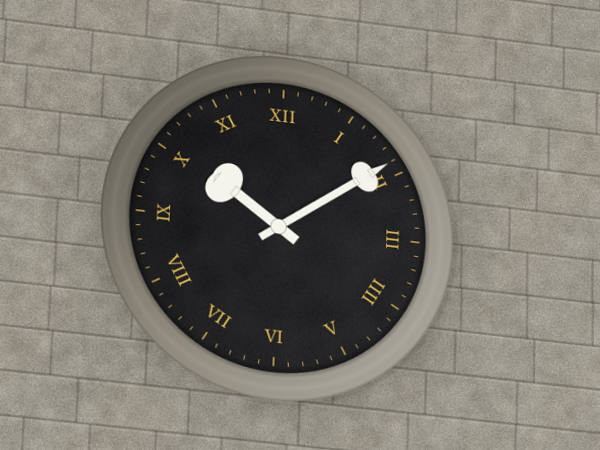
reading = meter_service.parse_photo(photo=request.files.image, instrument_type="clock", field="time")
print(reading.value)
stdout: 10:09
